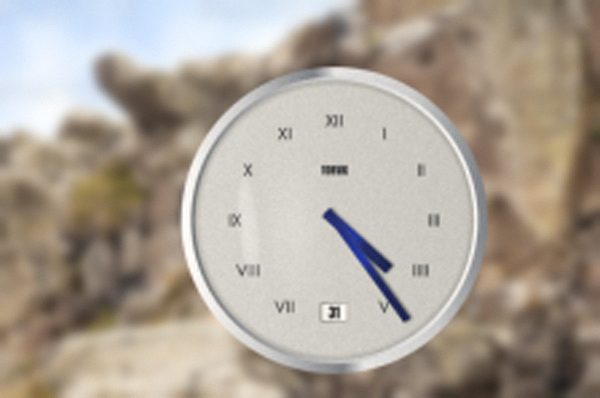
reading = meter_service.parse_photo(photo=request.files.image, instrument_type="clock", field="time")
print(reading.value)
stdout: 4:24
